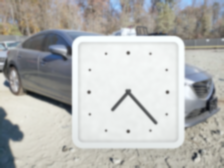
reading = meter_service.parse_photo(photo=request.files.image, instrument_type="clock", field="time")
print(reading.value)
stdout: 7:23
